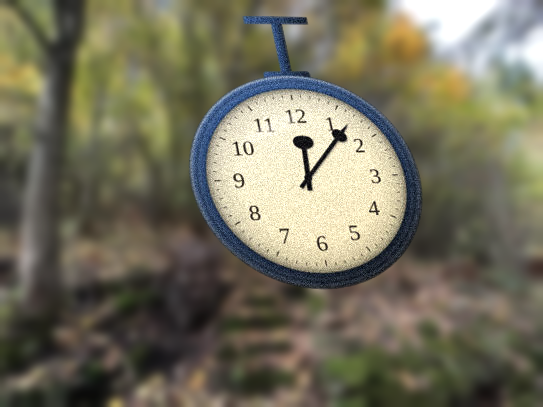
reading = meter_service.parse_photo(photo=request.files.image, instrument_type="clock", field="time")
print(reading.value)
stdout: 12:07
